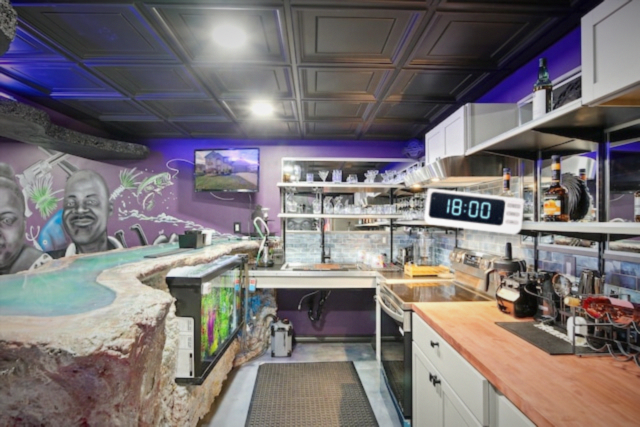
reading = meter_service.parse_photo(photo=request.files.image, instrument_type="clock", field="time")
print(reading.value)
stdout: 18:00
